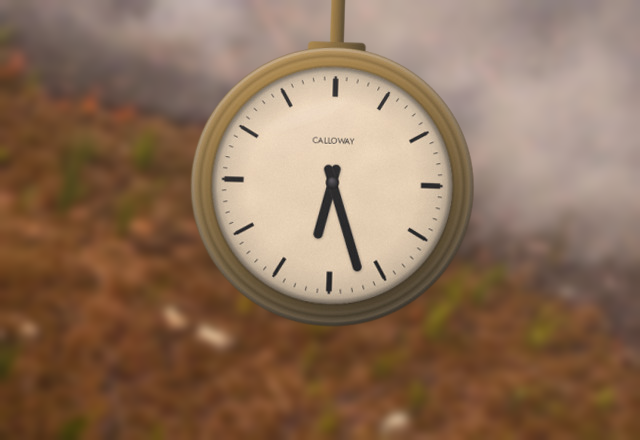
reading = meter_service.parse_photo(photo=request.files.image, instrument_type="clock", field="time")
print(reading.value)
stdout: 6:27
